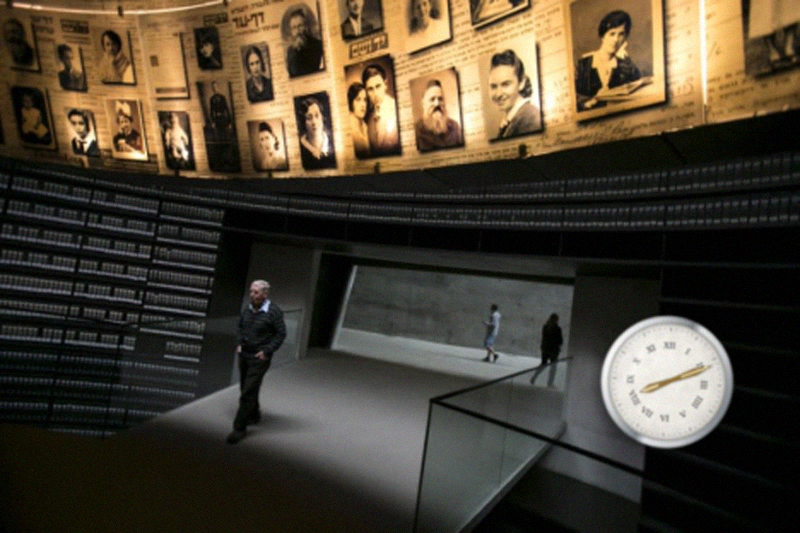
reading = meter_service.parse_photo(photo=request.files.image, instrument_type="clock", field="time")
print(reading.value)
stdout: 8:11
